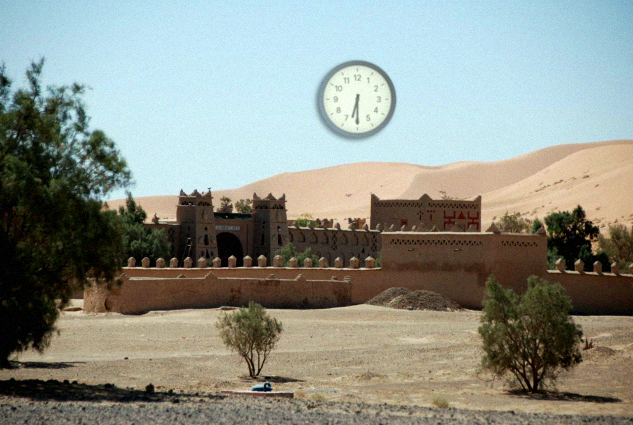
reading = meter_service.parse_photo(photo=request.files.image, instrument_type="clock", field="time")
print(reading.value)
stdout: 6:30
